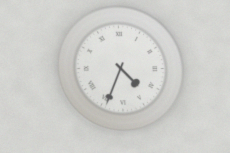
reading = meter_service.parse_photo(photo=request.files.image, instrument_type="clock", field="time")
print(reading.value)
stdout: 4:34
